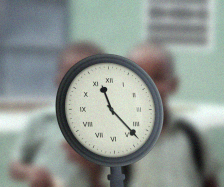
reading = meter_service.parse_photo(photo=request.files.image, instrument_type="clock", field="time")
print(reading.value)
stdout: 11:23
